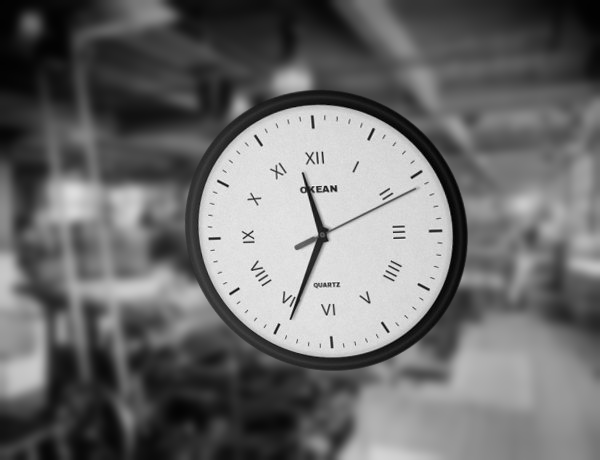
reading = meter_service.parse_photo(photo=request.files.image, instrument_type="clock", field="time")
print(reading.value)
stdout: 11:34:11
